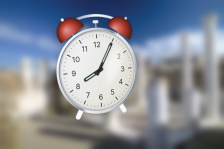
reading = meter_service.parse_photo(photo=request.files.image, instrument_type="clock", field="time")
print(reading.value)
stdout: 8:05
